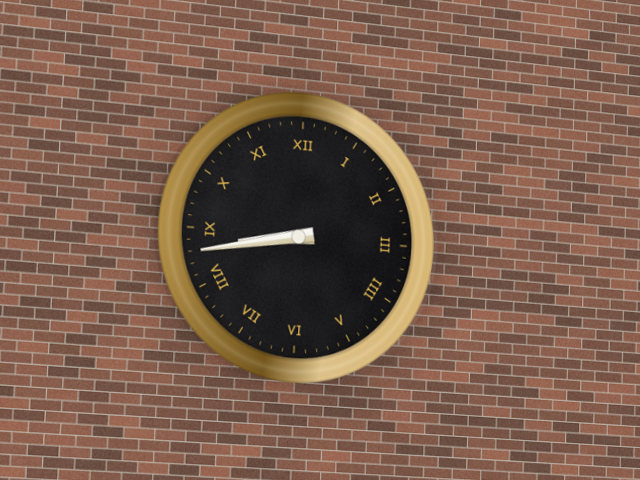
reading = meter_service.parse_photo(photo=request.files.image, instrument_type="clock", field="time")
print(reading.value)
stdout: 8:43
